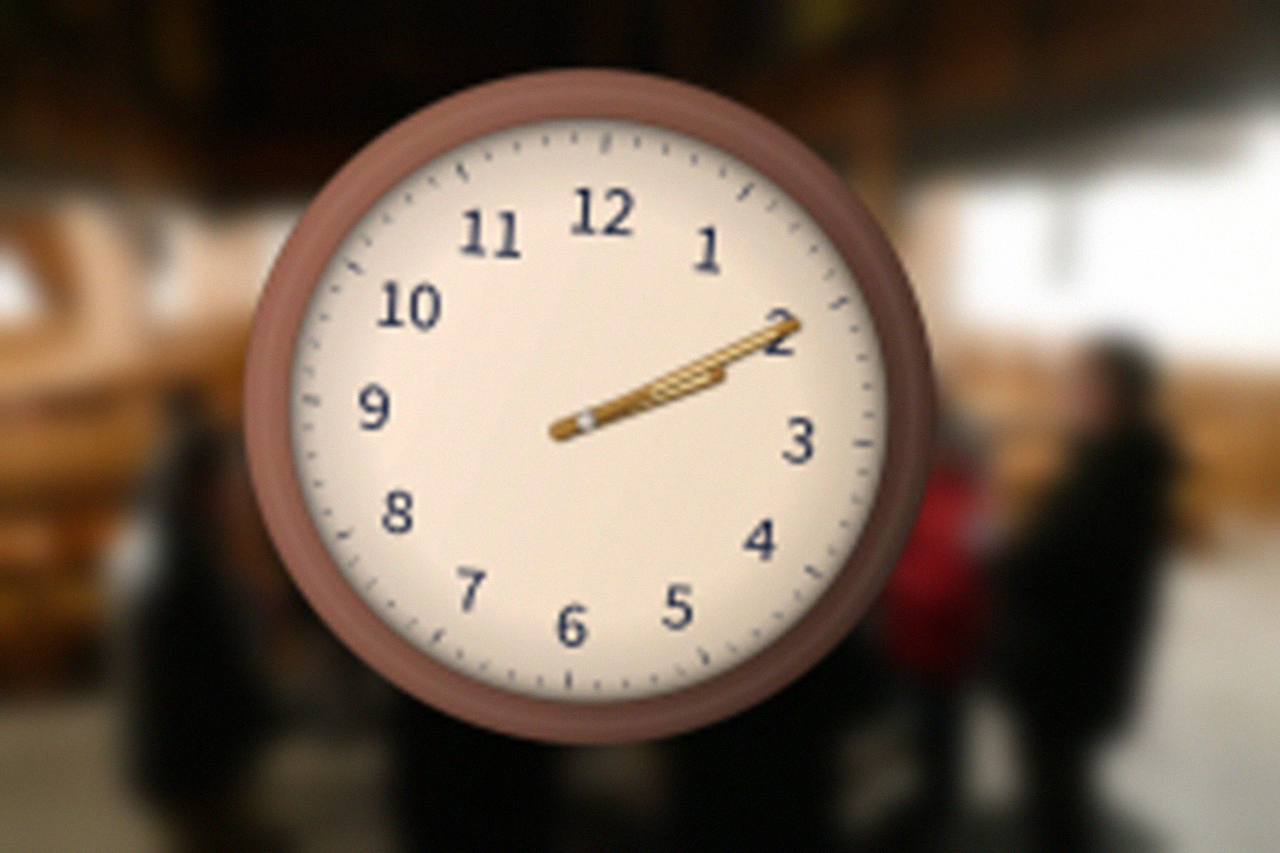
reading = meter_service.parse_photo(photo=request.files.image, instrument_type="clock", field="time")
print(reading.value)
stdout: 2:10
